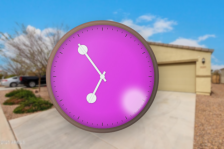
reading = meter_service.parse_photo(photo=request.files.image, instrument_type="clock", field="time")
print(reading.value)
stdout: 6:54
